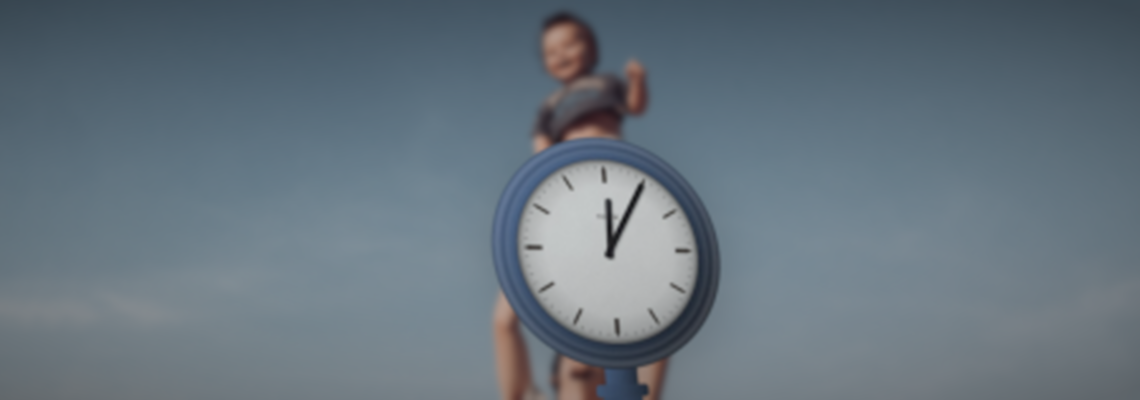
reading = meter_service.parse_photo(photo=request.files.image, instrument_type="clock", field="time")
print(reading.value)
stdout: 12:05
